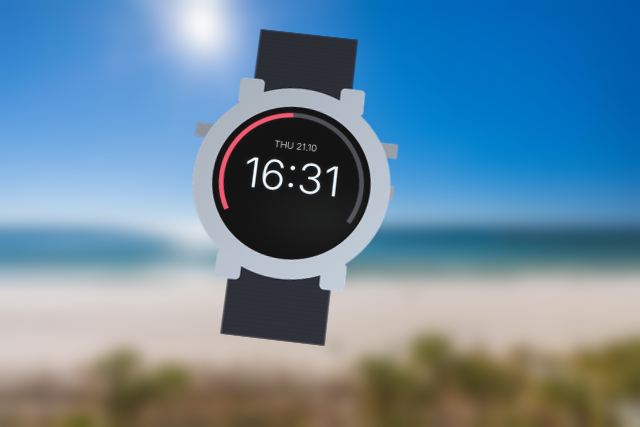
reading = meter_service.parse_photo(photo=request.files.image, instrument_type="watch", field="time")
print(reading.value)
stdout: 16:31
